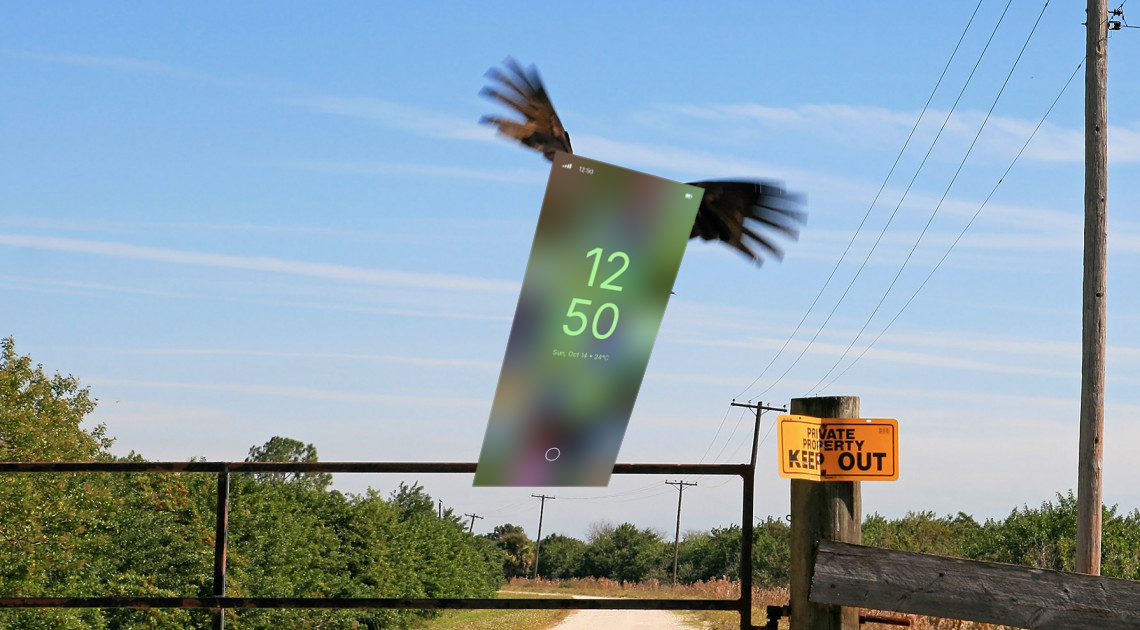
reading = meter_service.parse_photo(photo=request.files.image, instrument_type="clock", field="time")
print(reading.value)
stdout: 12:50
